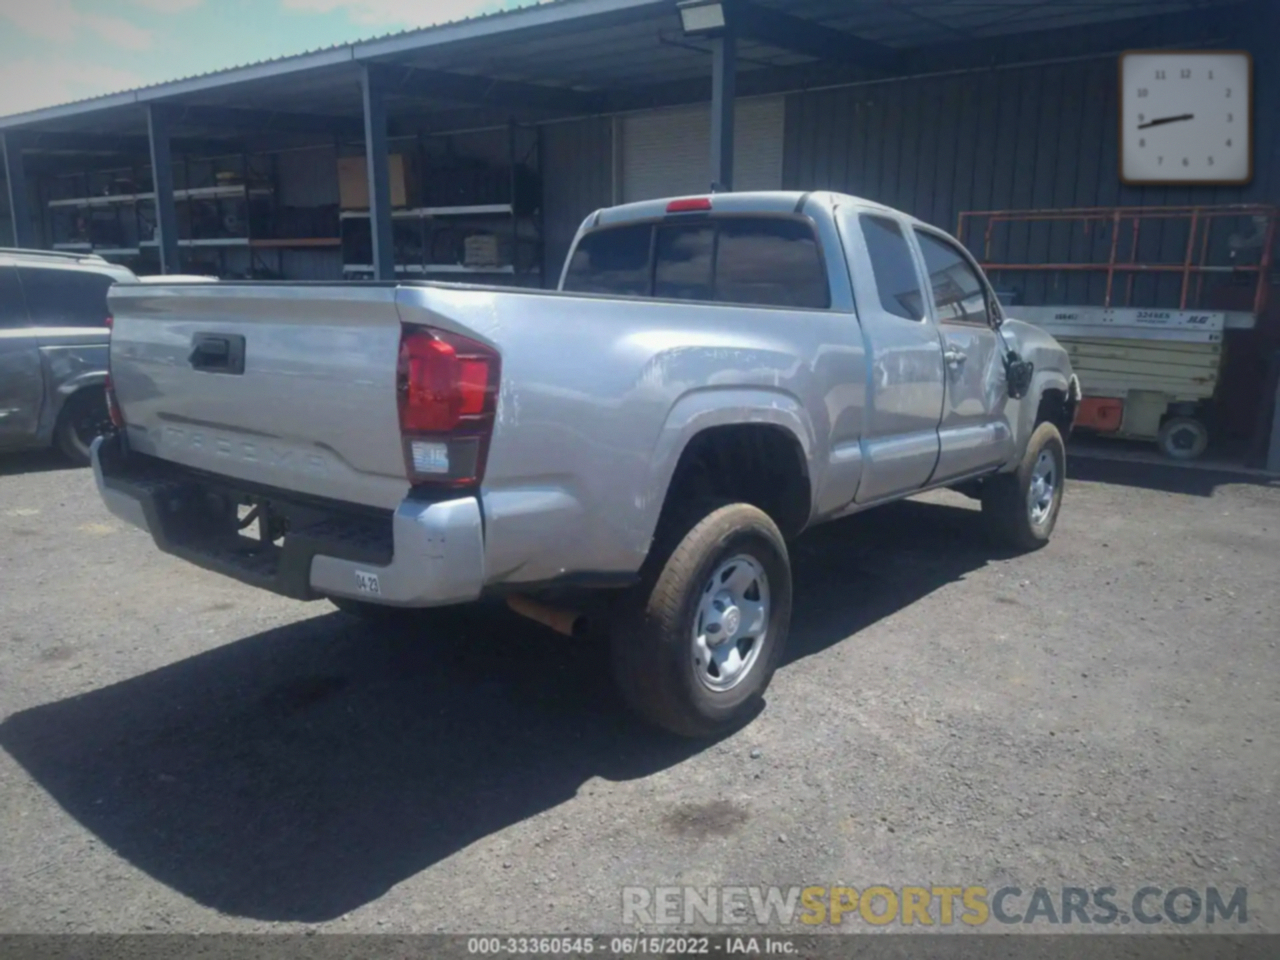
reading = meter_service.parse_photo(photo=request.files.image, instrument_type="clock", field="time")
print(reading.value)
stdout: 8:43
